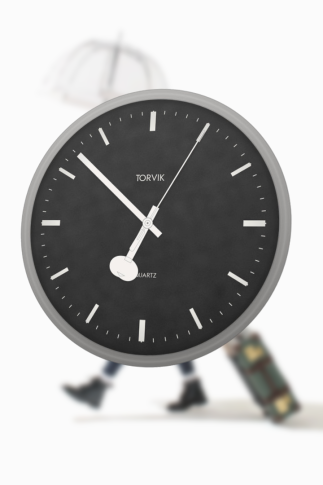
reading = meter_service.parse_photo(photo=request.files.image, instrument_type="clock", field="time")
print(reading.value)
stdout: 6:52:05
